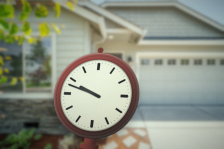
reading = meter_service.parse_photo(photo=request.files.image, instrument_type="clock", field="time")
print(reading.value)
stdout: 9:48
